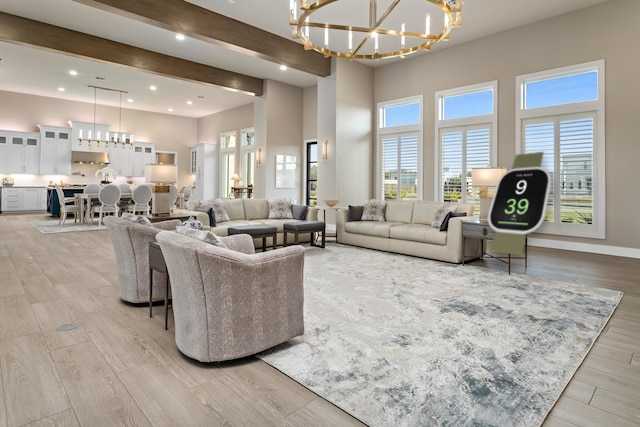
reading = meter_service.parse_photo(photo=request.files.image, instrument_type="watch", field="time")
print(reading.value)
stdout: 9:39
